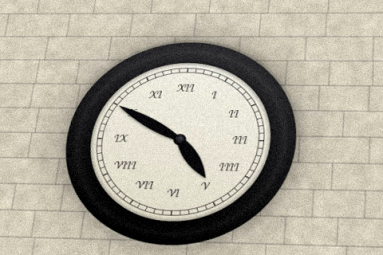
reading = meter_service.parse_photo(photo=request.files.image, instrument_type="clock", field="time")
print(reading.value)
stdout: 4:50
